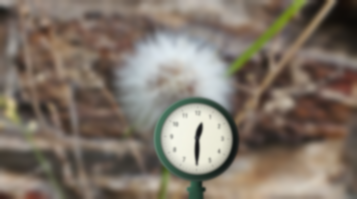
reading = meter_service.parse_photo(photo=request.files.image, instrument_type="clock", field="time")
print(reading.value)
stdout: 12:30
